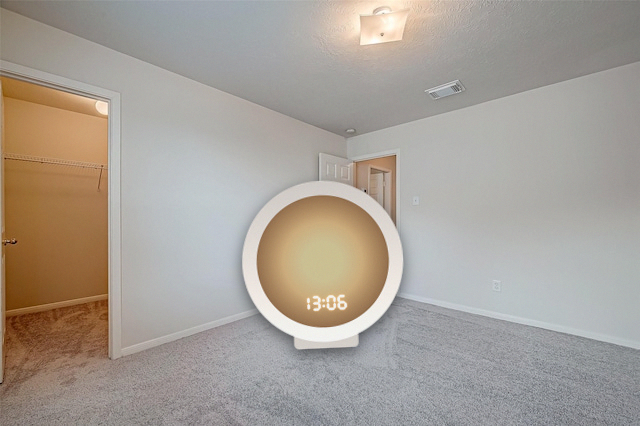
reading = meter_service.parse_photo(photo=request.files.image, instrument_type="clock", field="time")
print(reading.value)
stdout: 13:06
